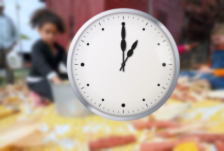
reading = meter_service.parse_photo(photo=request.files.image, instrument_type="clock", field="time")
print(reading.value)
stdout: 1:00
